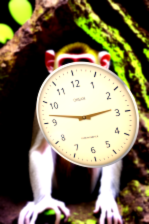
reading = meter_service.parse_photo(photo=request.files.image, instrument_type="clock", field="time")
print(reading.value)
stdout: 2:47
